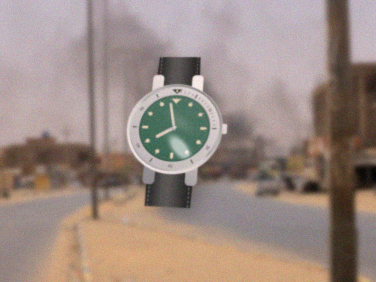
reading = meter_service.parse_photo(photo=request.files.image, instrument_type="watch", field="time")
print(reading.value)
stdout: 7:58
